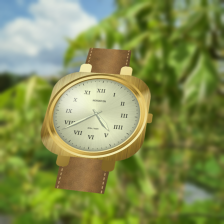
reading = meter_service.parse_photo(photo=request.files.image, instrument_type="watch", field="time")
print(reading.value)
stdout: 4:39
